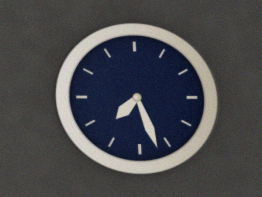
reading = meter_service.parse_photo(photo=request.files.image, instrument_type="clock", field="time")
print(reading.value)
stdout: 7:27
